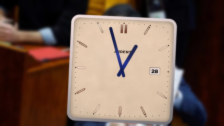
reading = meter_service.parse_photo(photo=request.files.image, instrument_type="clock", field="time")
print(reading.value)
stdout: 12:57
